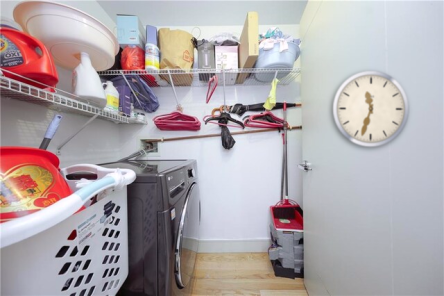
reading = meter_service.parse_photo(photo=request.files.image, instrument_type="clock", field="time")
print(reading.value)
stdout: 11:33
